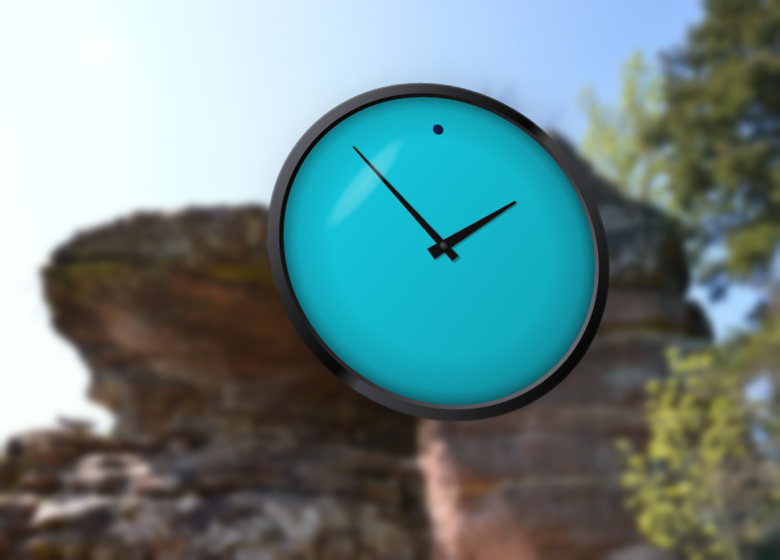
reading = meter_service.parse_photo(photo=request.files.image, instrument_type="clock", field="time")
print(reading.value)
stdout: 1:53
